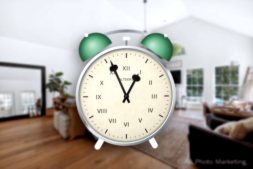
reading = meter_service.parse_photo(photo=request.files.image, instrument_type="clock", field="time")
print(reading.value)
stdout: 12:56
